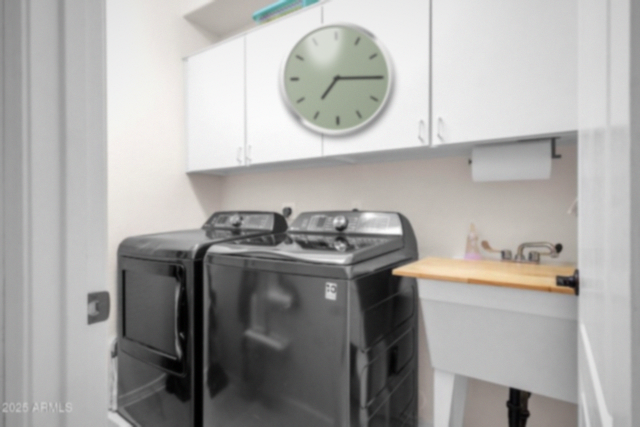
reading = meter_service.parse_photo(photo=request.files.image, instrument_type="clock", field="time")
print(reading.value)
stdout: 7:15
